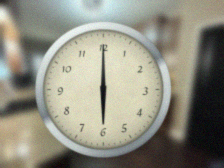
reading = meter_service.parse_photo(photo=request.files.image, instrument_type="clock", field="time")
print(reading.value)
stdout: 6:00
